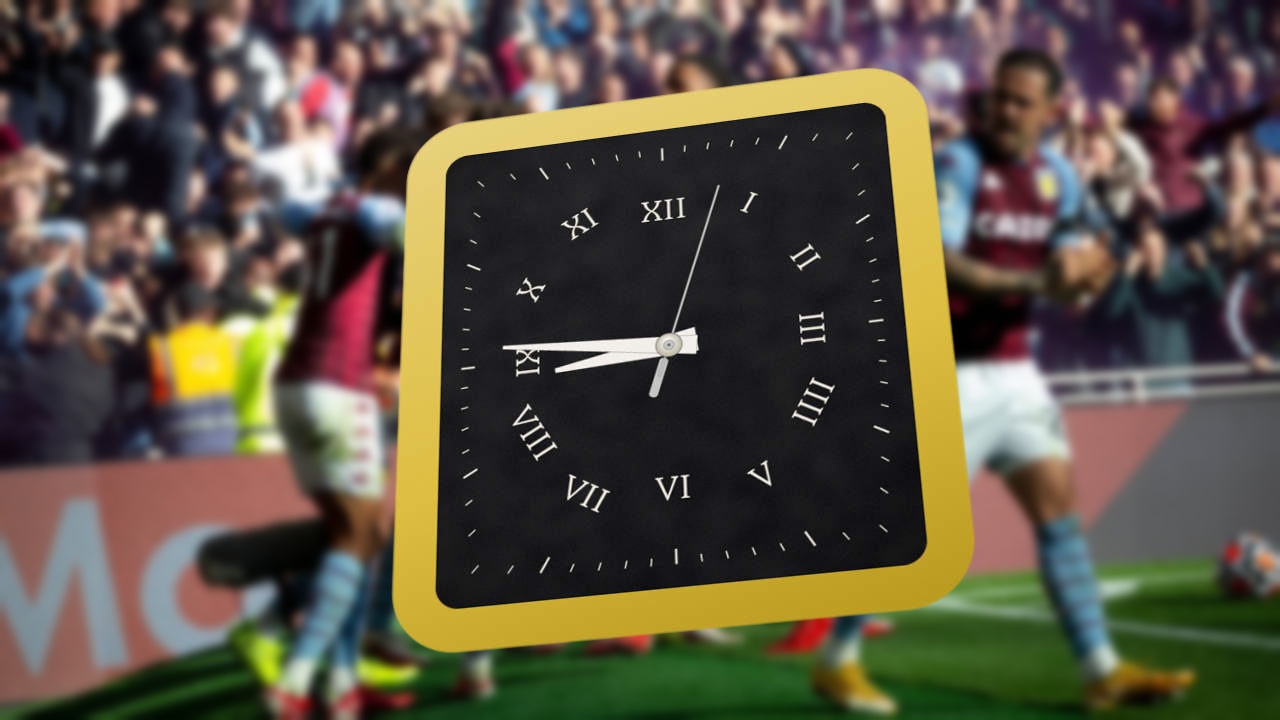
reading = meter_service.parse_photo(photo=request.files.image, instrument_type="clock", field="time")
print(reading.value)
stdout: 8:46:03
